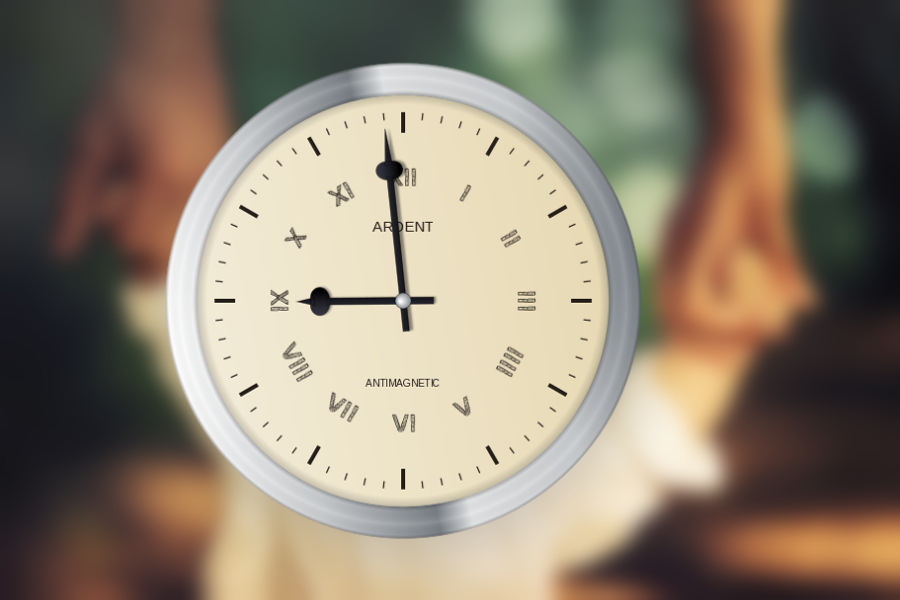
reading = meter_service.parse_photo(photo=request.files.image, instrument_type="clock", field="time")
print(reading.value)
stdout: 8:59
